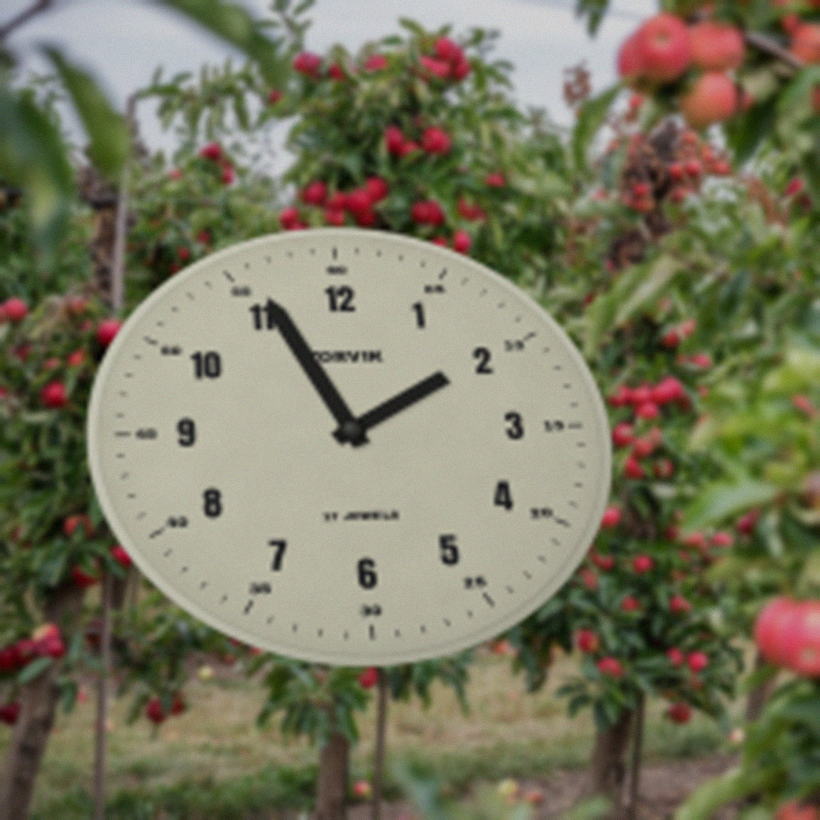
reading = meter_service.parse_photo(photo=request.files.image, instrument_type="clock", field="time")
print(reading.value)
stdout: 1:56
